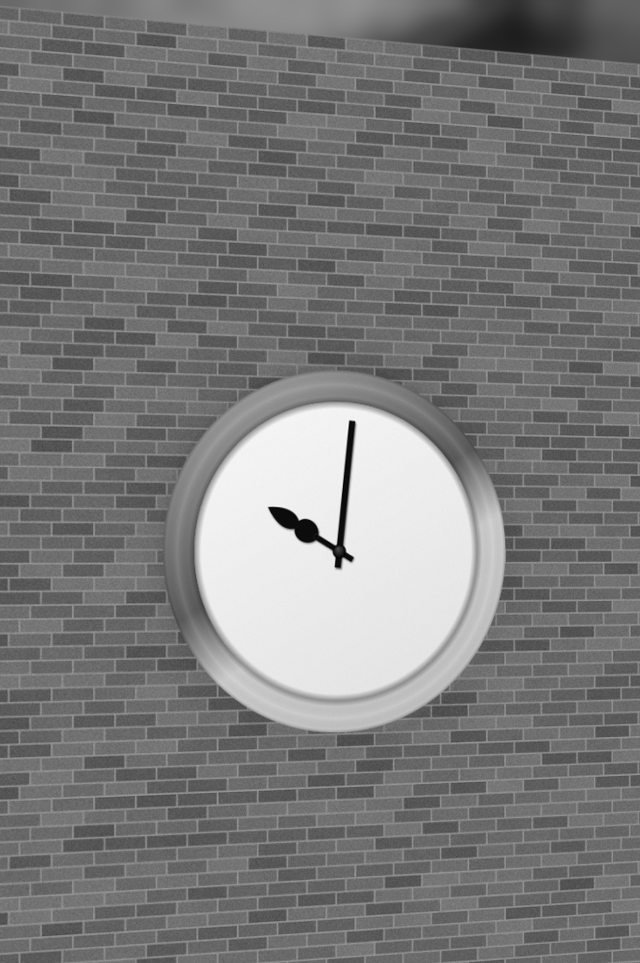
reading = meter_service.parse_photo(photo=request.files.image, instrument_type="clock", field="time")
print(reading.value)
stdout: 10:01
